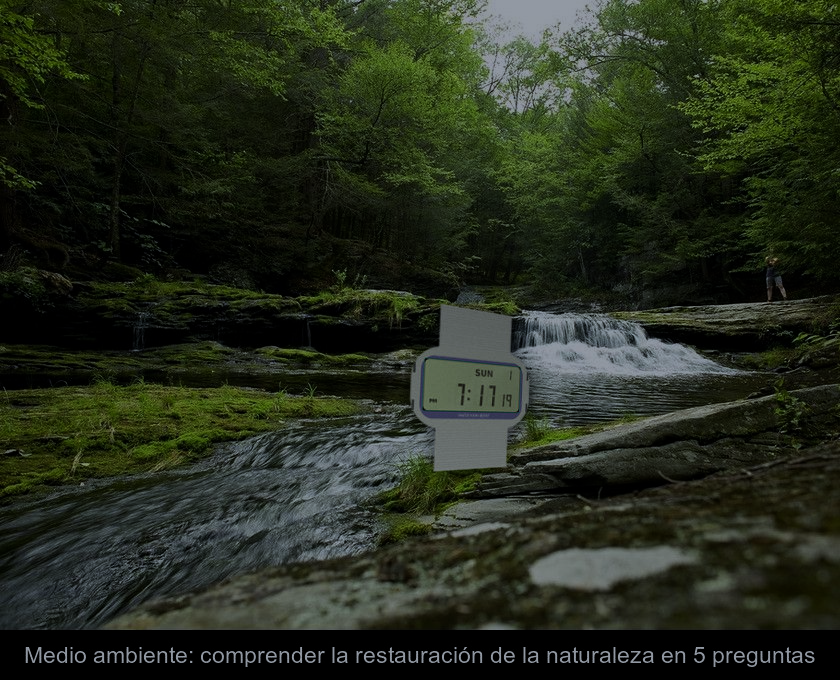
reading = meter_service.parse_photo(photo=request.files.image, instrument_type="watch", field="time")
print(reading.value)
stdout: 7:17:19
